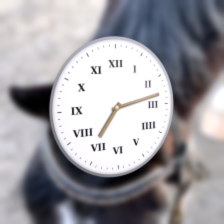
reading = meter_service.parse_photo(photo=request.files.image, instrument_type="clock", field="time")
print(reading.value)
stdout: 7:13
